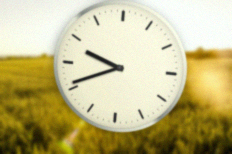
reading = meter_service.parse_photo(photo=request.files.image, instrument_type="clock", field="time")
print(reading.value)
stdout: 9:41
